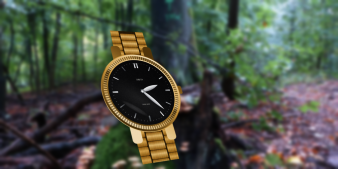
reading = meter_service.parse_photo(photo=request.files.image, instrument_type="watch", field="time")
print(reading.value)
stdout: 2:23
